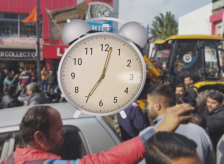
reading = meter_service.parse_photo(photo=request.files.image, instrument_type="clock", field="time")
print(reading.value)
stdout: 7:02
